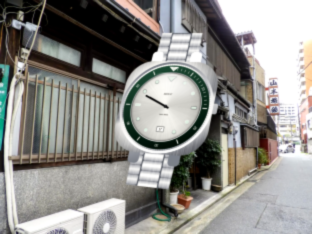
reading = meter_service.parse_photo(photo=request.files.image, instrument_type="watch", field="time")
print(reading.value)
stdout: 9:49
